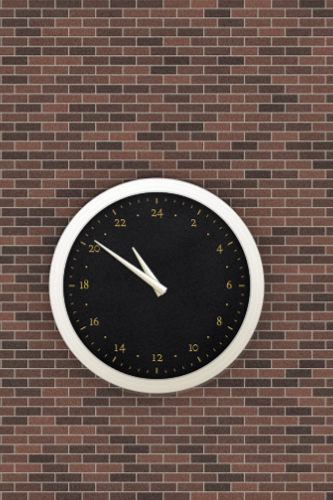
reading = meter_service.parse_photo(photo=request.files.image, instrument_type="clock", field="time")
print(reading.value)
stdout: 21:51
